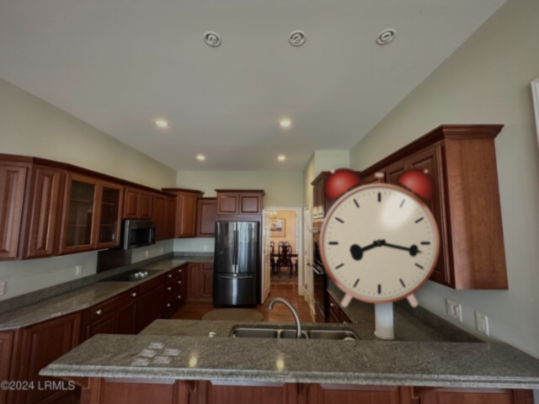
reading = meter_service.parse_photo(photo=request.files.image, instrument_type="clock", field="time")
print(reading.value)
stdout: 8:17
